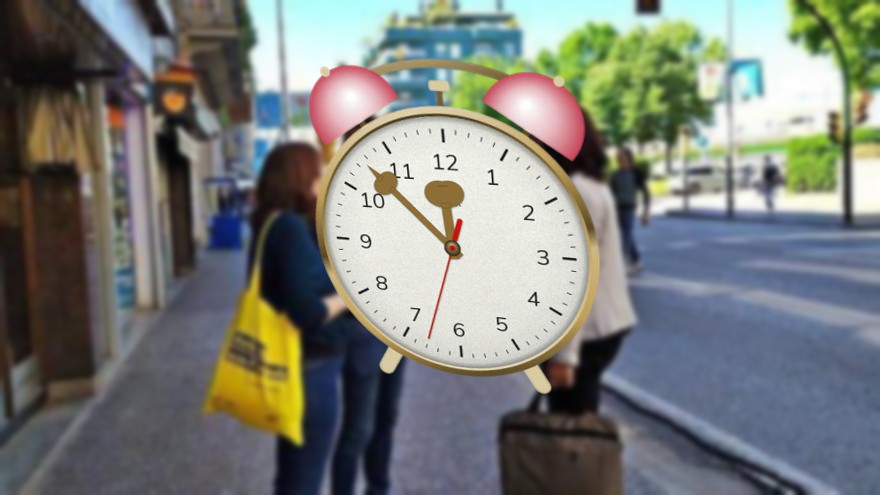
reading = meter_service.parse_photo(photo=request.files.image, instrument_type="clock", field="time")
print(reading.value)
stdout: 11:52:33
